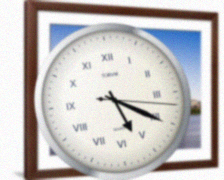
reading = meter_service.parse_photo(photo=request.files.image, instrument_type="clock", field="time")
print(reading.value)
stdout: 5:20:17
